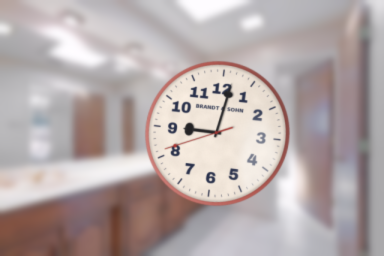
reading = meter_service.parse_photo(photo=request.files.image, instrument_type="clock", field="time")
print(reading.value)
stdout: 9:01:41
